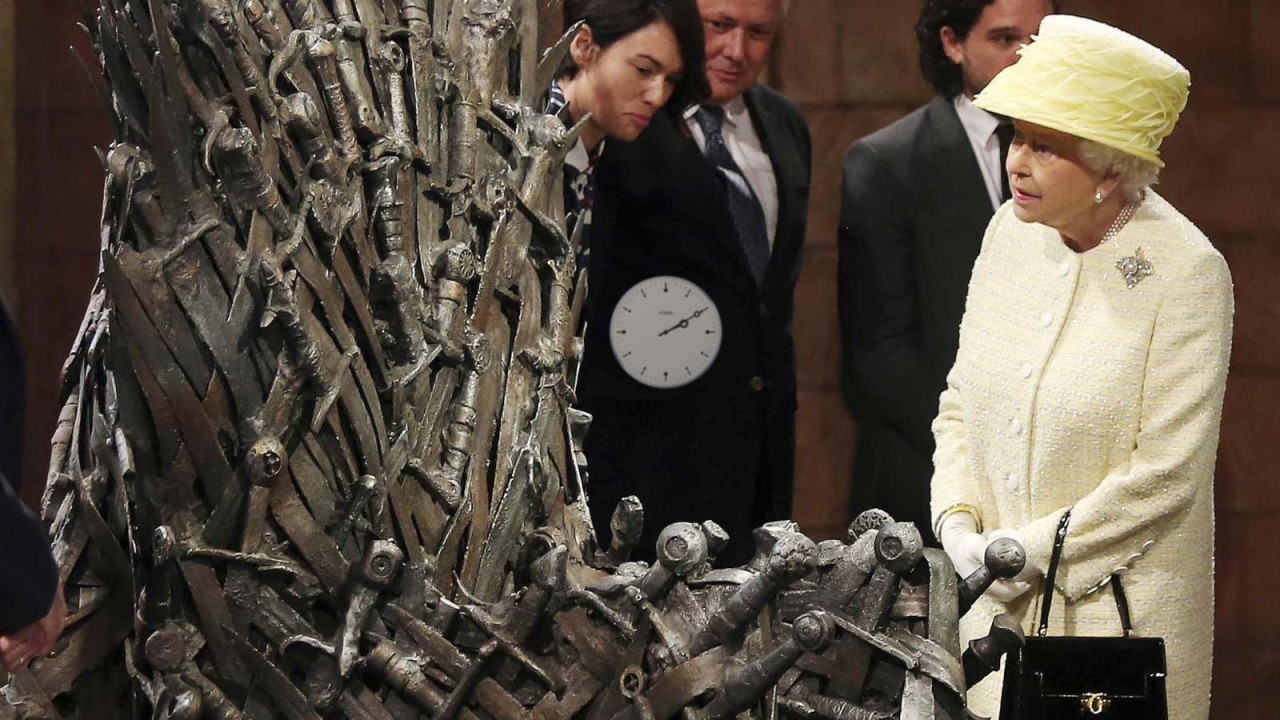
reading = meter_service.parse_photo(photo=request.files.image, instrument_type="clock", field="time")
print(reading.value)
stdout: 2:10
